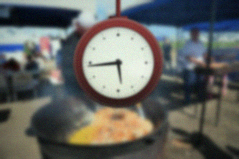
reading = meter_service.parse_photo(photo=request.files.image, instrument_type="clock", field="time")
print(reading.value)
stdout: 5:44
